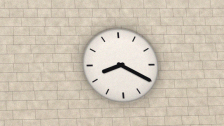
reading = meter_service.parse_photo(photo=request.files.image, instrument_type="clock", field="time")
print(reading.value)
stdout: 8:20
